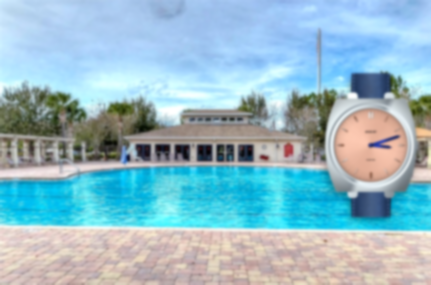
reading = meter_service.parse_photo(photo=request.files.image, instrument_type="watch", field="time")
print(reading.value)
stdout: 3:12
